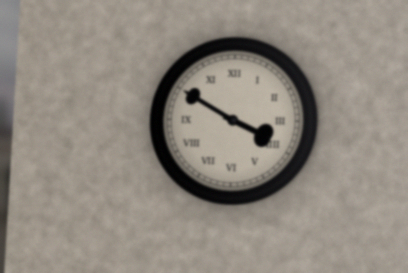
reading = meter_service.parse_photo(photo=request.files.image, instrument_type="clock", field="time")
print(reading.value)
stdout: 3:50
